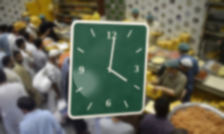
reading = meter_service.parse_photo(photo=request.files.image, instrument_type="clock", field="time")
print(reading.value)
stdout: 4:01
